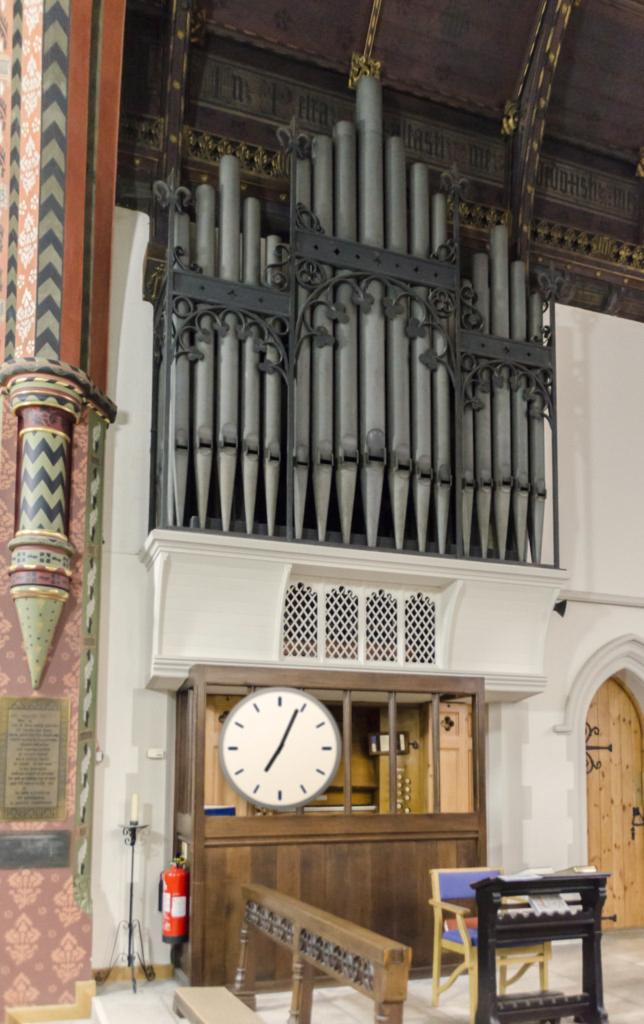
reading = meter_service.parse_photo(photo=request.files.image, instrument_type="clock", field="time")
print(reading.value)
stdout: 7:04
